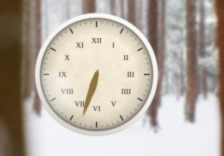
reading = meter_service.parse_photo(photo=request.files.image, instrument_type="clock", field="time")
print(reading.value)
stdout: 6:33
